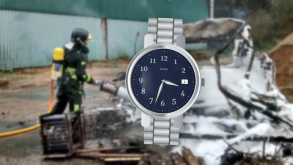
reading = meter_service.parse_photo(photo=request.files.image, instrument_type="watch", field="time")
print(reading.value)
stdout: 3:33
